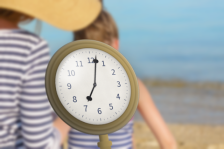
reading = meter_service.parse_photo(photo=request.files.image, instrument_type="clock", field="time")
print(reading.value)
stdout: 7:02
